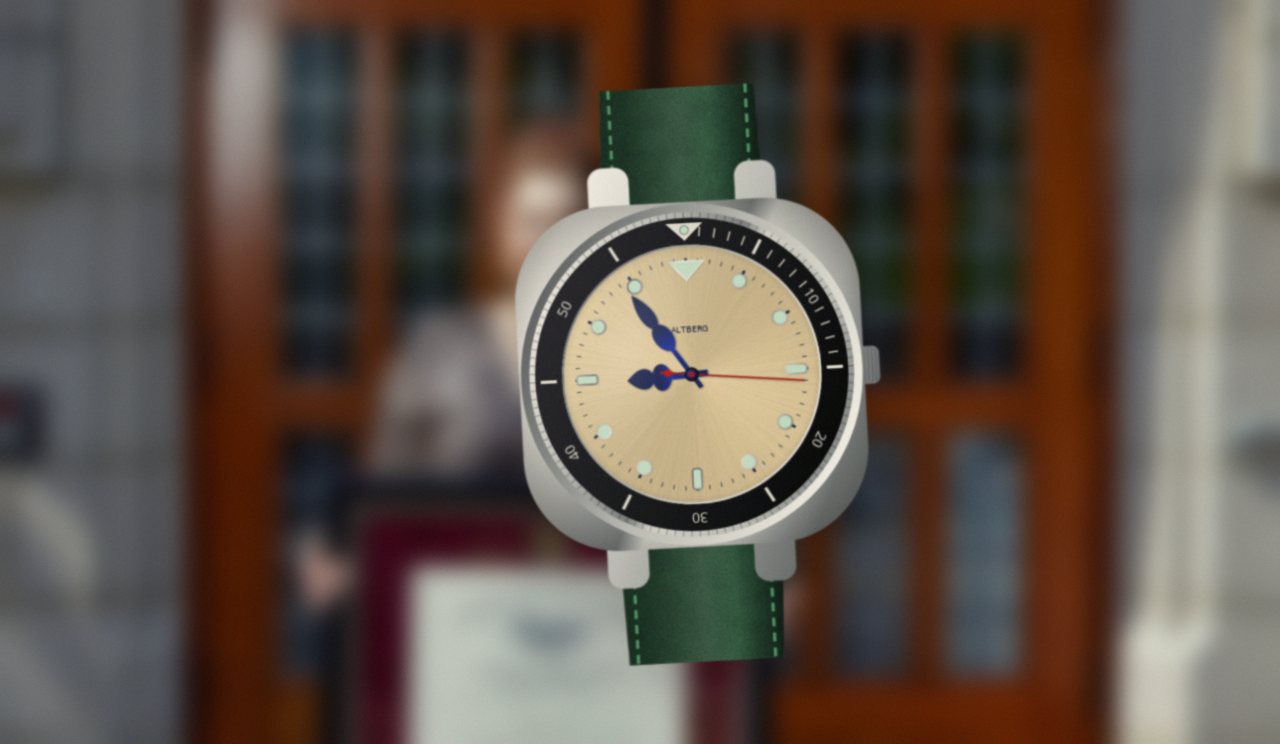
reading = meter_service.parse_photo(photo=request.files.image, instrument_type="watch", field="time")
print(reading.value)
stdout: 8:54:16
